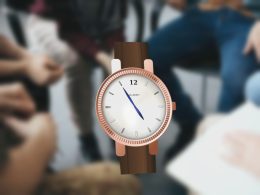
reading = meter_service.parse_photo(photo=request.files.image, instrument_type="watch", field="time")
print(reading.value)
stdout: 4:55
